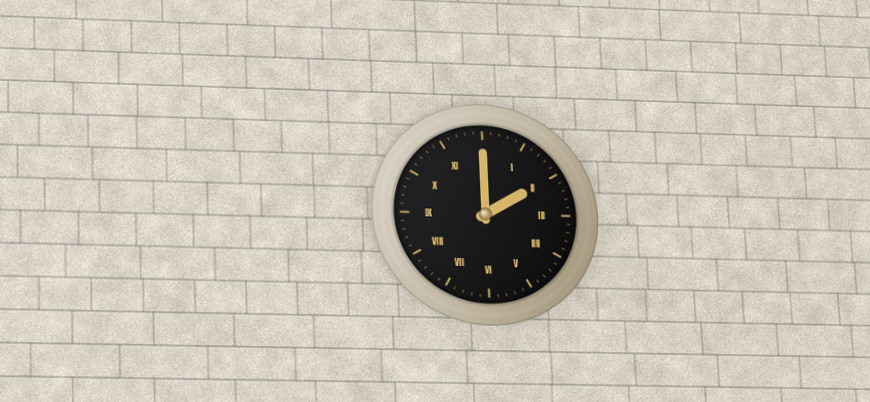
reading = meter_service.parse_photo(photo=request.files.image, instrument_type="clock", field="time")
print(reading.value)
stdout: 2:00
